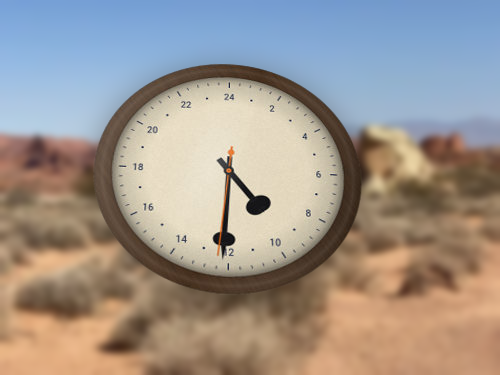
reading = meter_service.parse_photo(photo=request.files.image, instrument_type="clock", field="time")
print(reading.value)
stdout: 9:30:31
